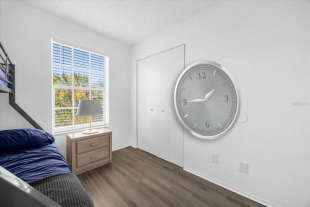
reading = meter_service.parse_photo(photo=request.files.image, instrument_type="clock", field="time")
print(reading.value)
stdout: 1:45
